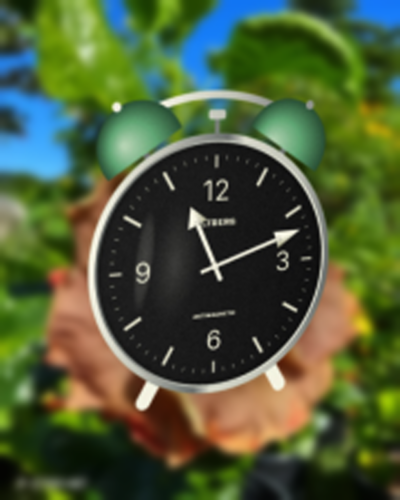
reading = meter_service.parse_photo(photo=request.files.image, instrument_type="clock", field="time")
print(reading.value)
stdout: 11:12
